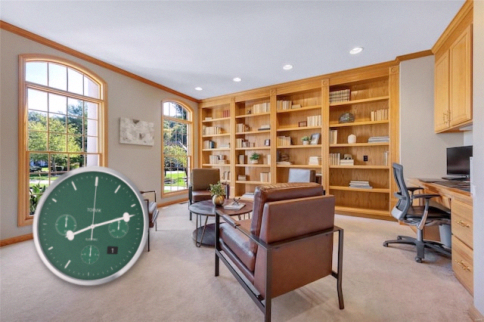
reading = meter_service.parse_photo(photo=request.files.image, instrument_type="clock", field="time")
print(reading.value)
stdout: 8:12
